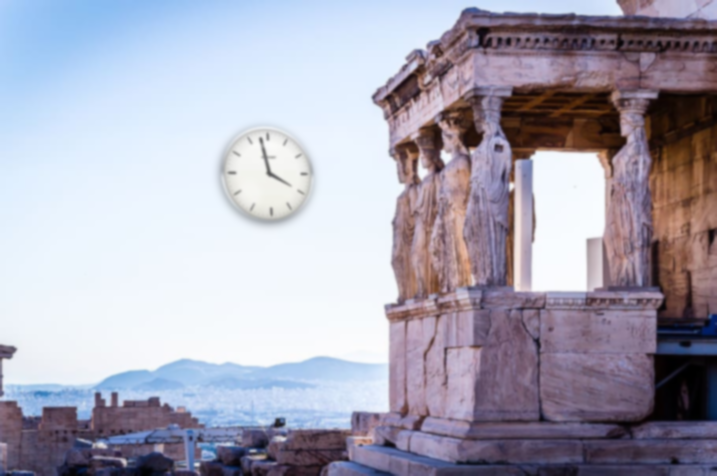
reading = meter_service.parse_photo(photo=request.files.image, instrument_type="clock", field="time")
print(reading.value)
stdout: 3:58
